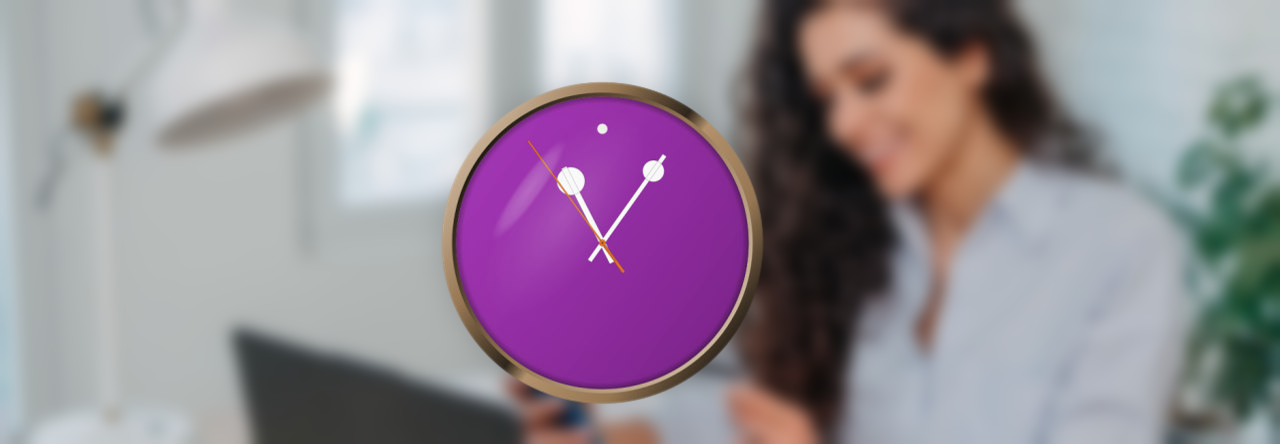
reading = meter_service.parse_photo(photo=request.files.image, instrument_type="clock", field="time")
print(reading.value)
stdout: 11:05:54
